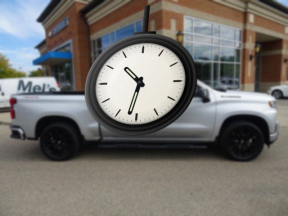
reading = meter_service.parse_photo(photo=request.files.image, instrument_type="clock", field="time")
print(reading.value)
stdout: 10:32
